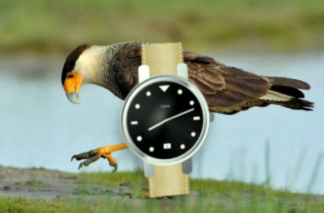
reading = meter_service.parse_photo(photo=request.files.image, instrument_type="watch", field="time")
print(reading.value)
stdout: 8:12
